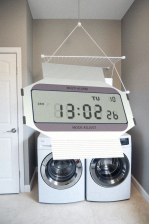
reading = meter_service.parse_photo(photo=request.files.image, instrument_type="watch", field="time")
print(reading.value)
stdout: 13:02:26
